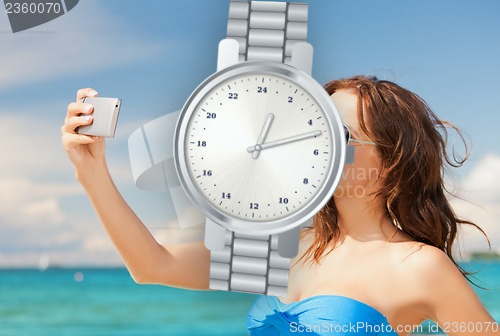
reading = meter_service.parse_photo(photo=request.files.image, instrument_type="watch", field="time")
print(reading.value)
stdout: 1:12
